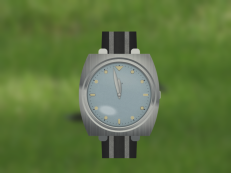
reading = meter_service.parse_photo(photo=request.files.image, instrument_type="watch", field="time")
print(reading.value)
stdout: 11:58
